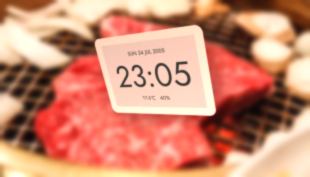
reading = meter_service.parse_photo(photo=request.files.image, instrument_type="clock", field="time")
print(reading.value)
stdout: 23:05
